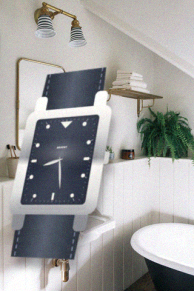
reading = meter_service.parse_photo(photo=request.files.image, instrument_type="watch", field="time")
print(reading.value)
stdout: 8:28
